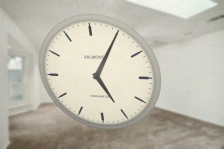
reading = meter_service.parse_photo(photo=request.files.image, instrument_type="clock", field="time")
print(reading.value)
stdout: 5:05
